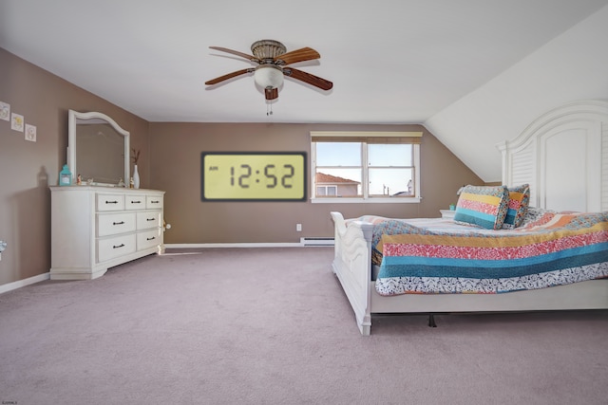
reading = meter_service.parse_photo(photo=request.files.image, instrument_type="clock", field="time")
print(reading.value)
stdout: 12:52
